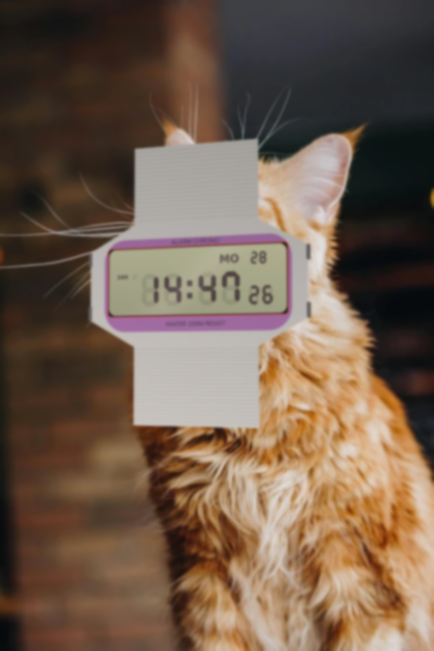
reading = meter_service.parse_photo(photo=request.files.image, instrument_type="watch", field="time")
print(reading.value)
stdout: 14:47:26
